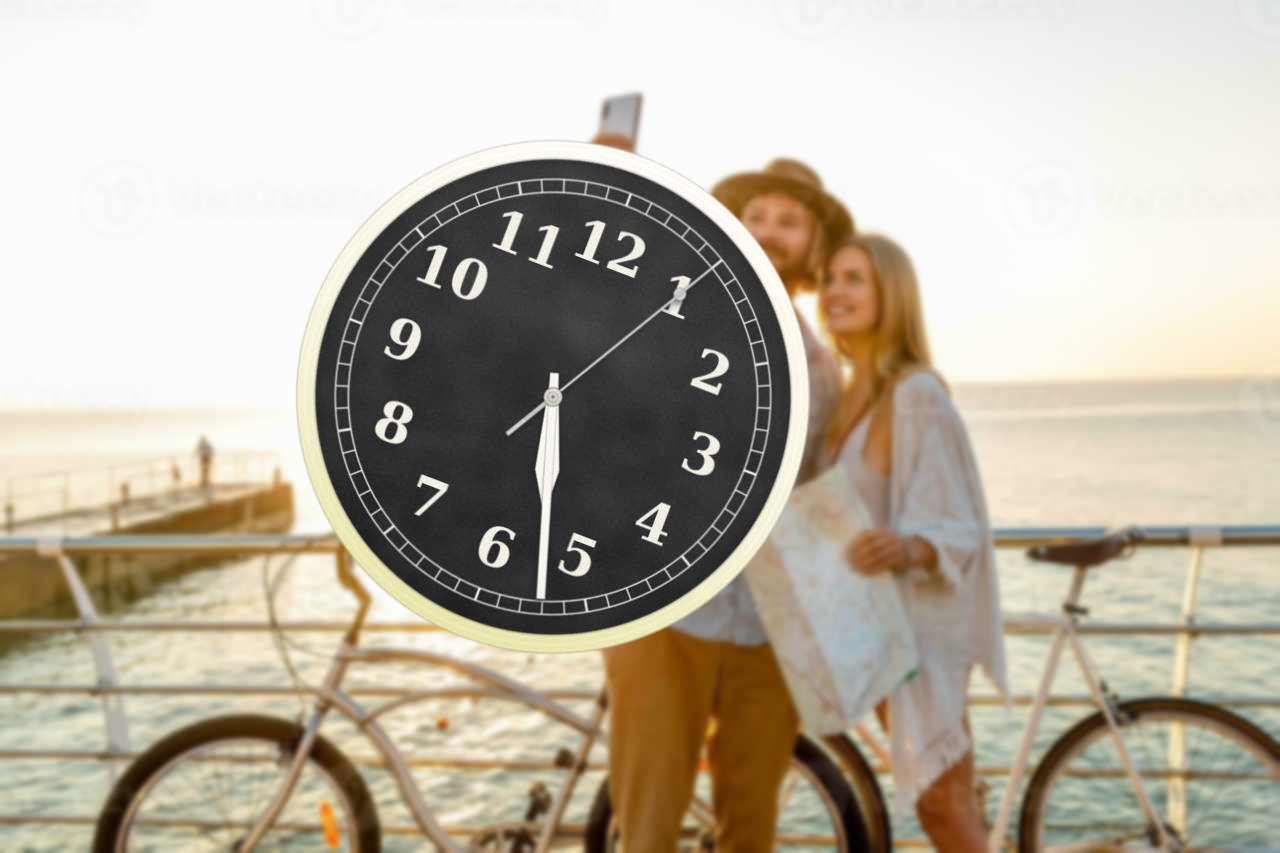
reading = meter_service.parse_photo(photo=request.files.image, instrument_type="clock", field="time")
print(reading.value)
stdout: 5:27:05
